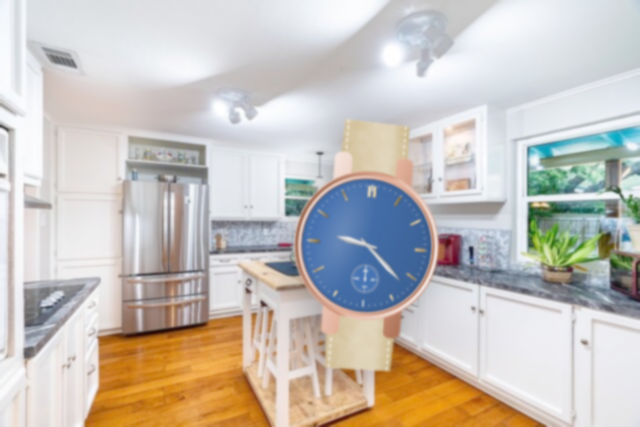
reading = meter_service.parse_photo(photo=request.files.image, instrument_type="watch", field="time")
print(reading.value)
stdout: 9:22
